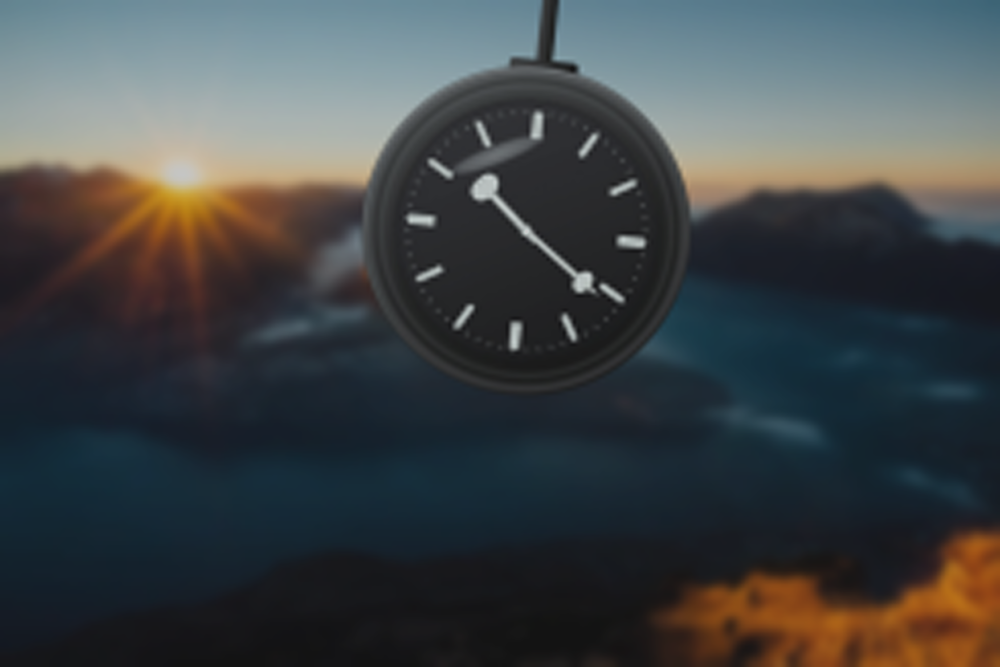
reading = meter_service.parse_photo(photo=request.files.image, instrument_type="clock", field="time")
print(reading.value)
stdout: 10:21
